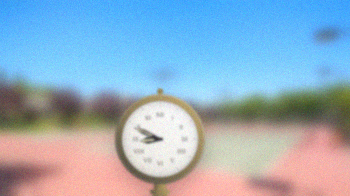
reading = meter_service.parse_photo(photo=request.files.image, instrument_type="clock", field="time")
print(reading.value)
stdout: 8:49
